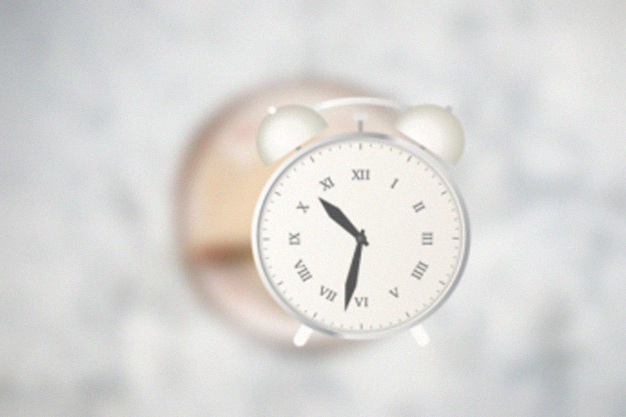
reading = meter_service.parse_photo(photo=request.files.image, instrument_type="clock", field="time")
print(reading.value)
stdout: 10:32
